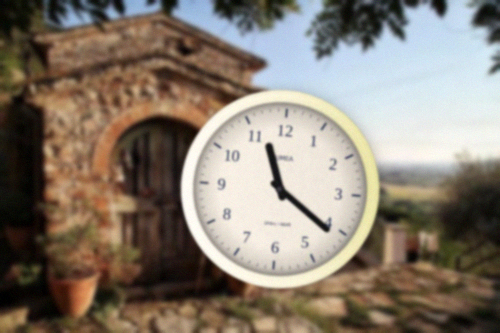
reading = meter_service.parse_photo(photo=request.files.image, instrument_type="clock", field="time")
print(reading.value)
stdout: 11:21
